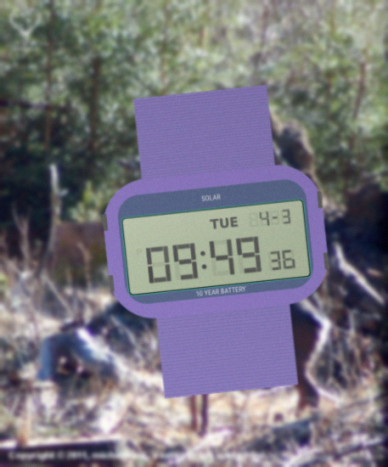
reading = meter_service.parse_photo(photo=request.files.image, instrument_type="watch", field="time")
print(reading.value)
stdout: 9:49:36
